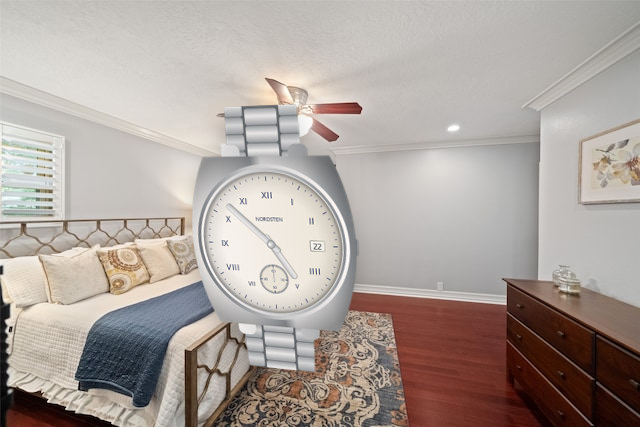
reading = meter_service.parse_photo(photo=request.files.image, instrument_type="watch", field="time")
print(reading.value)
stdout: 4:52
